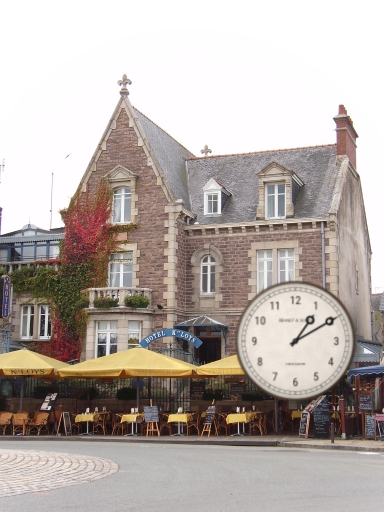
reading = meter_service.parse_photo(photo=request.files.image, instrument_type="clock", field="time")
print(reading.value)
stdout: 1:10
